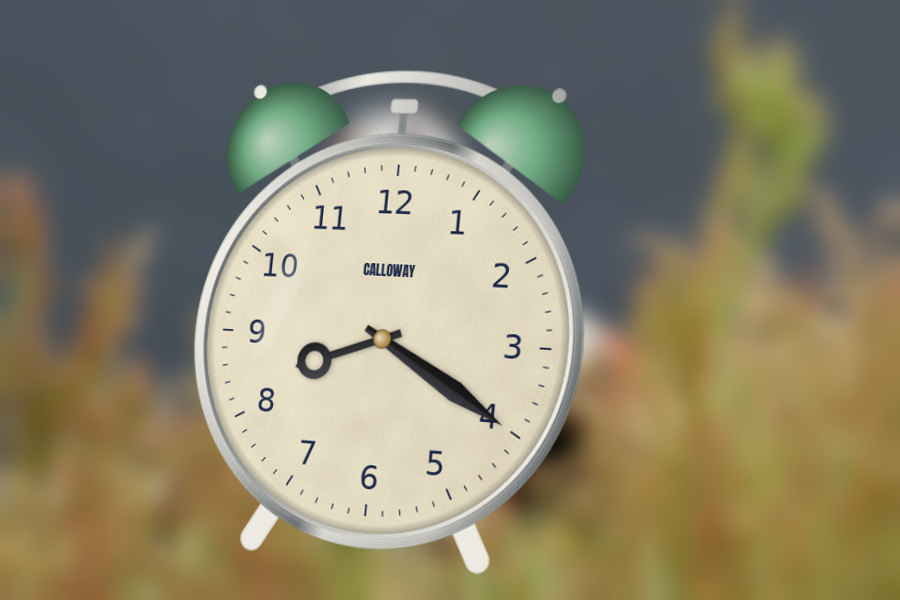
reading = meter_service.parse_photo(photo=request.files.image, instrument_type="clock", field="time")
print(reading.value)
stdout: 8:20
